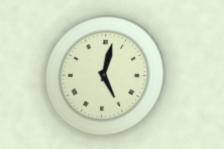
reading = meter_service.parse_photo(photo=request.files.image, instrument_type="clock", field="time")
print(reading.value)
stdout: 5:02
